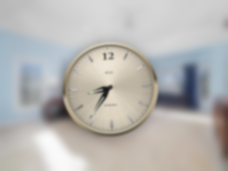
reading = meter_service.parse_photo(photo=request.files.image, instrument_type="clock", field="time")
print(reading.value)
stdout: 8:36
